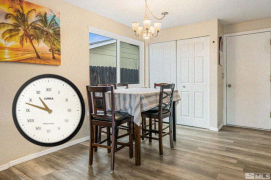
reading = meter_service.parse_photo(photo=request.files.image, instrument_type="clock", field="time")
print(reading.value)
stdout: 10:48
